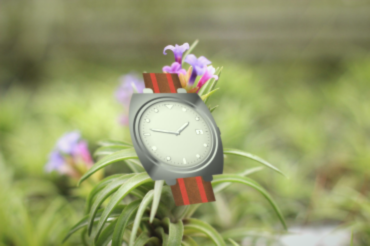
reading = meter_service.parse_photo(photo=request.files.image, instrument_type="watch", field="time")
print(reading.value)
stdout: 1:47
